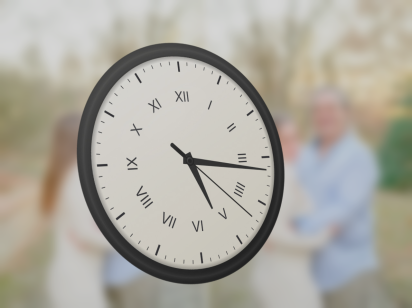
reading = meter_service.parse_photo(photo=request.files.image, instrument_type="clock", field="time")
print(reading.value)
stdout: 5:16:22
